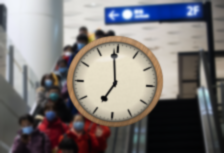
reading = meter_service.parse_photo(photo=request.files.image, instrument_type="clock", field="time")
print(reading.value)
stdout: 6:59
